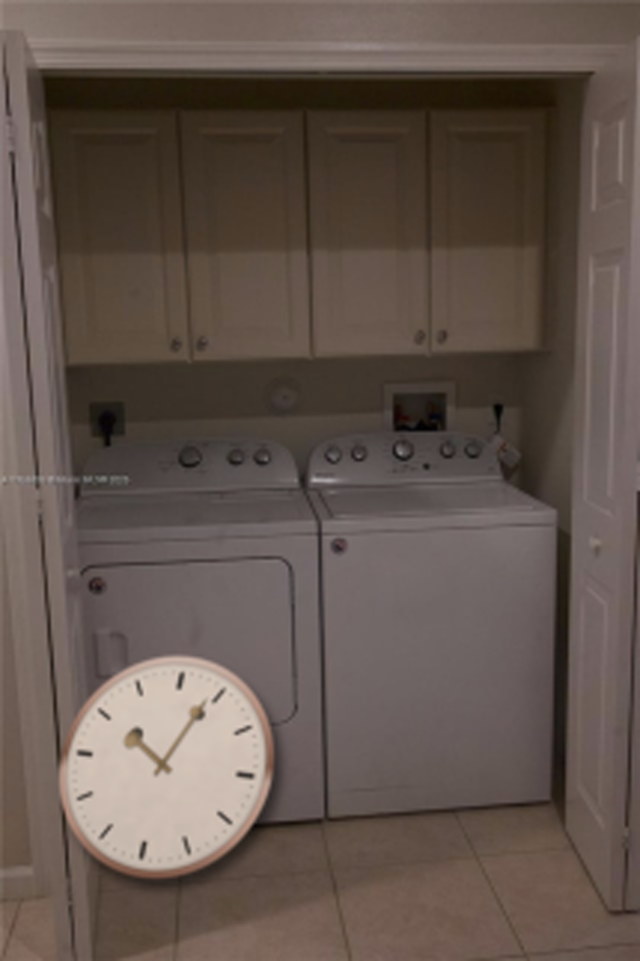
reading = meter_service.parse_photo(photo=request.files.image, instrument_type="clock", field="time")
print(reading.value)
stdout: 10:04
